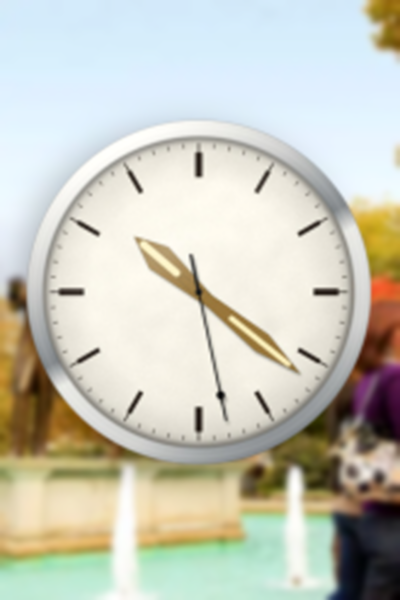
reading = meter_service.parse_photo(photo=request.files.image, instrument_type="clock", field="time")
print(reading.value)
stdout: 10:21:28
